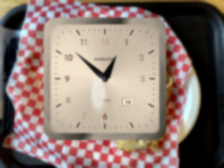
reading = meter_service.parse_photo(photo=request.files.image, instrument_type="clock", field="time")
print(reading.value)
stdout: 12:52
